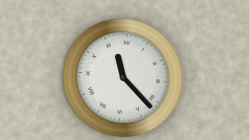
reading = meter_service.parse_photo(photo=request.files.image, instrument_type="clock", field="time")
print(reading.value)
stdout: 11:22
